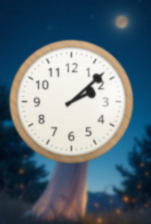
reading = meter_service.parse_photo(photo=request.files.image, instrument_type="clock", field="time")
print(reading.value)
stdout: 2:08
